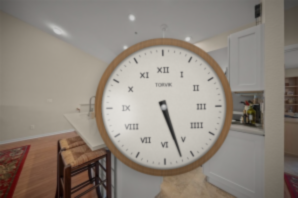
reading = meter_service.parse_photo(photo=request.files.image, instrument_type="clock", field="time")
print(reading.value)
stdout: 5:27
